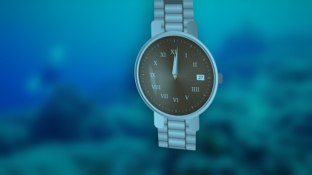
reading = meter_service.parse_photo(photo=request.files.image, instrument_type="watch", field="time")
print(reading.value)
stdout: 12:01
